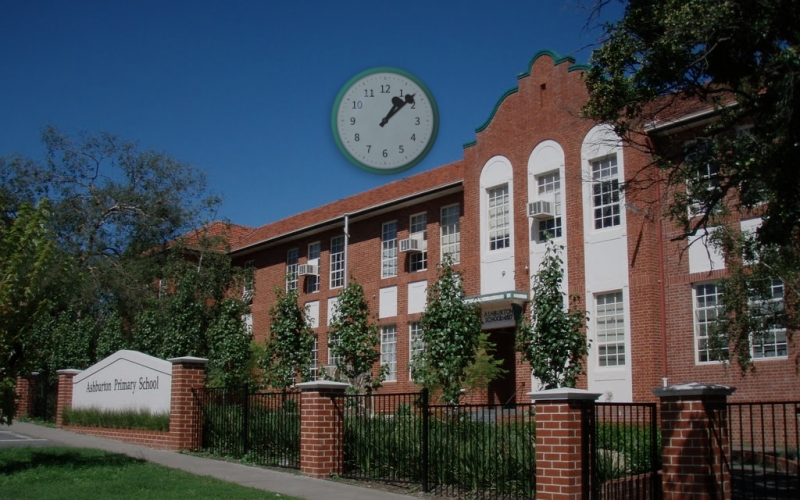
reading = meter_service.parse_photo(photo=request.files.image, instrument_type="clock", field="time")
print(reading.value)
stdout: 1:08
